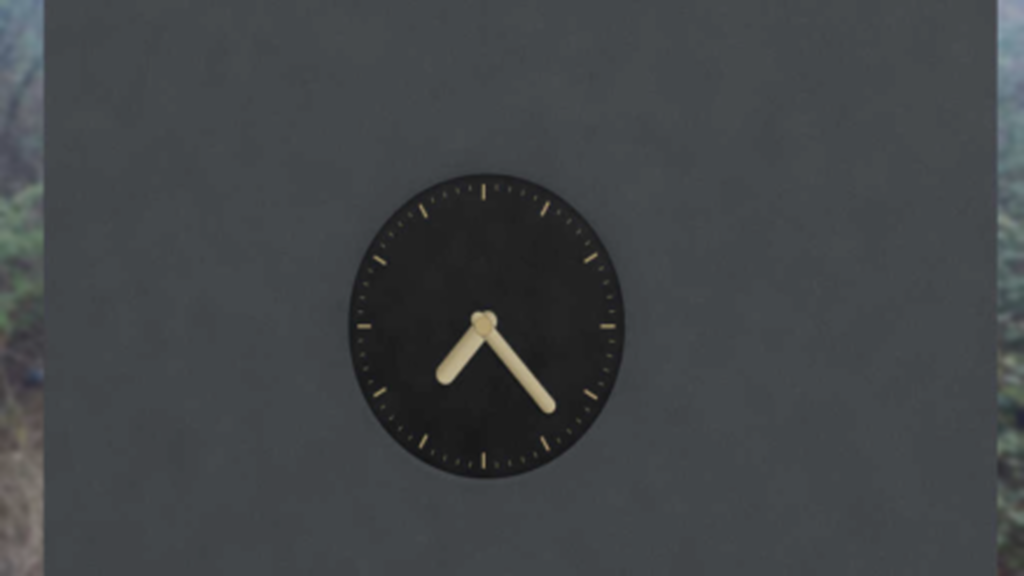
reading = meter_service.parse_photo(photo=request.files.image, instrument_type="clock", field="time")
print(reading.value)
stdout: 7:23
